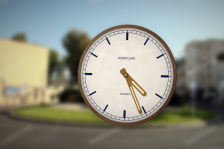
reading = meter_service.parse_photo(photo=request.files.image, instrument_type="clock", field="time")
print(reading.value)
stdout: 4:26
